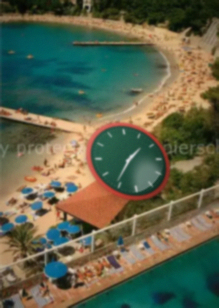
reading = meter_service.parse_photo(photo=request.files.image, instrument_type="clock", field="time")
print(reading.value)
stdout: 1:36
